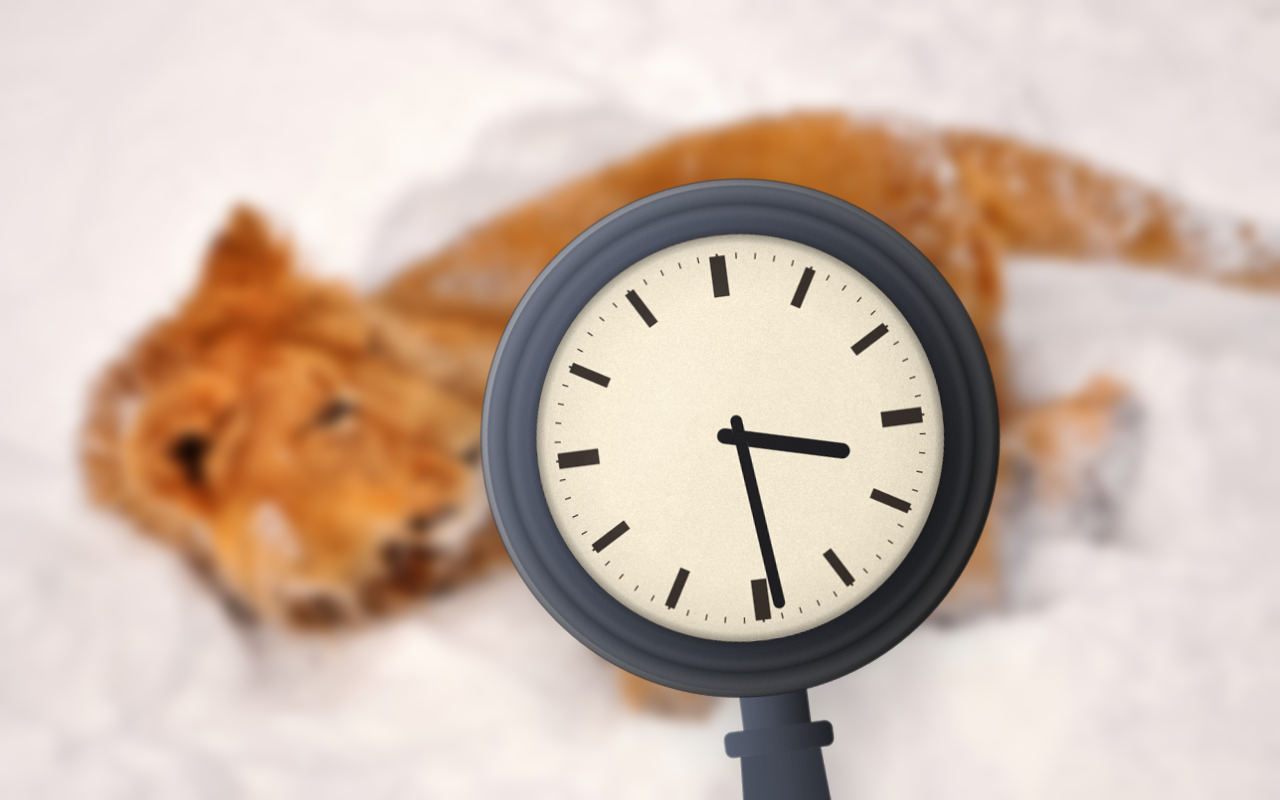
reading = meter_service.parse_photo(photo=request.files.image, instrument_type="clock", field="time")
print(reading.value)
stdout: 3:29
